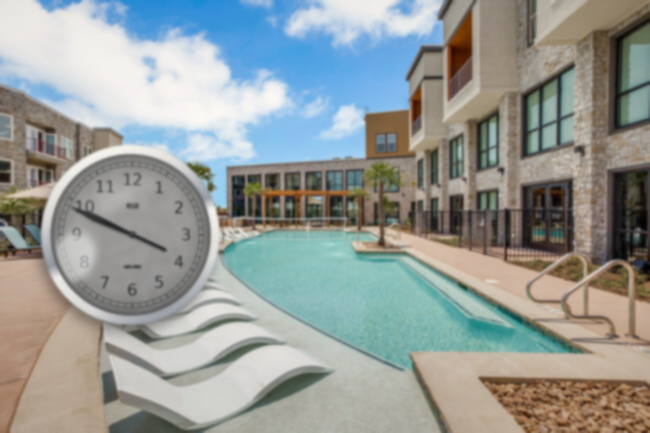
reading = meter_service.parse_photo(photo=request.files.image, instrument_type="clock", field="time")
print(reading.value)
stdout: 3:49
